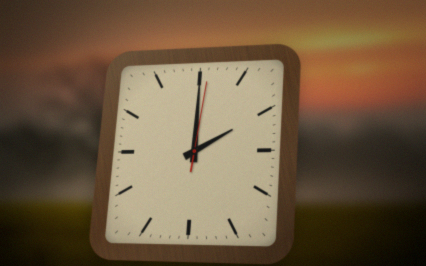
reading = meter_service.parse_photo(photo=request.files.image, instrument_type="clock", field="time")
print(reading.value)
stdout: 2:00:01
